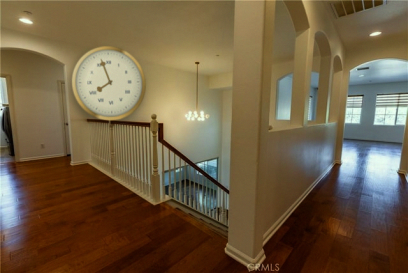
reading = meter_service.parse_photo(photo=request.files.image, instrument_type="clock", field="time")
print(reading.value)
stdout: 7:57
